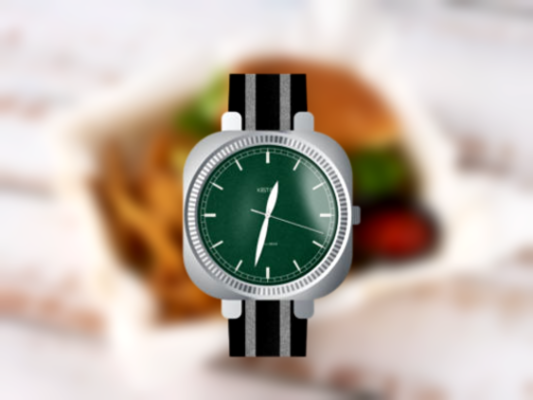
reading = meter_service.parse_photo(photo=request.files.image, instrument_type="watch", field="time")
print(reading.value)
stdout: 12:32:18
